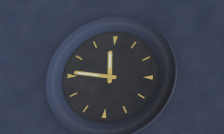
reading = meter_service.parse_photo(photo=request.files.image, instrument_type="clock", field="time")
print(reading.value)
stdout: 11:46
